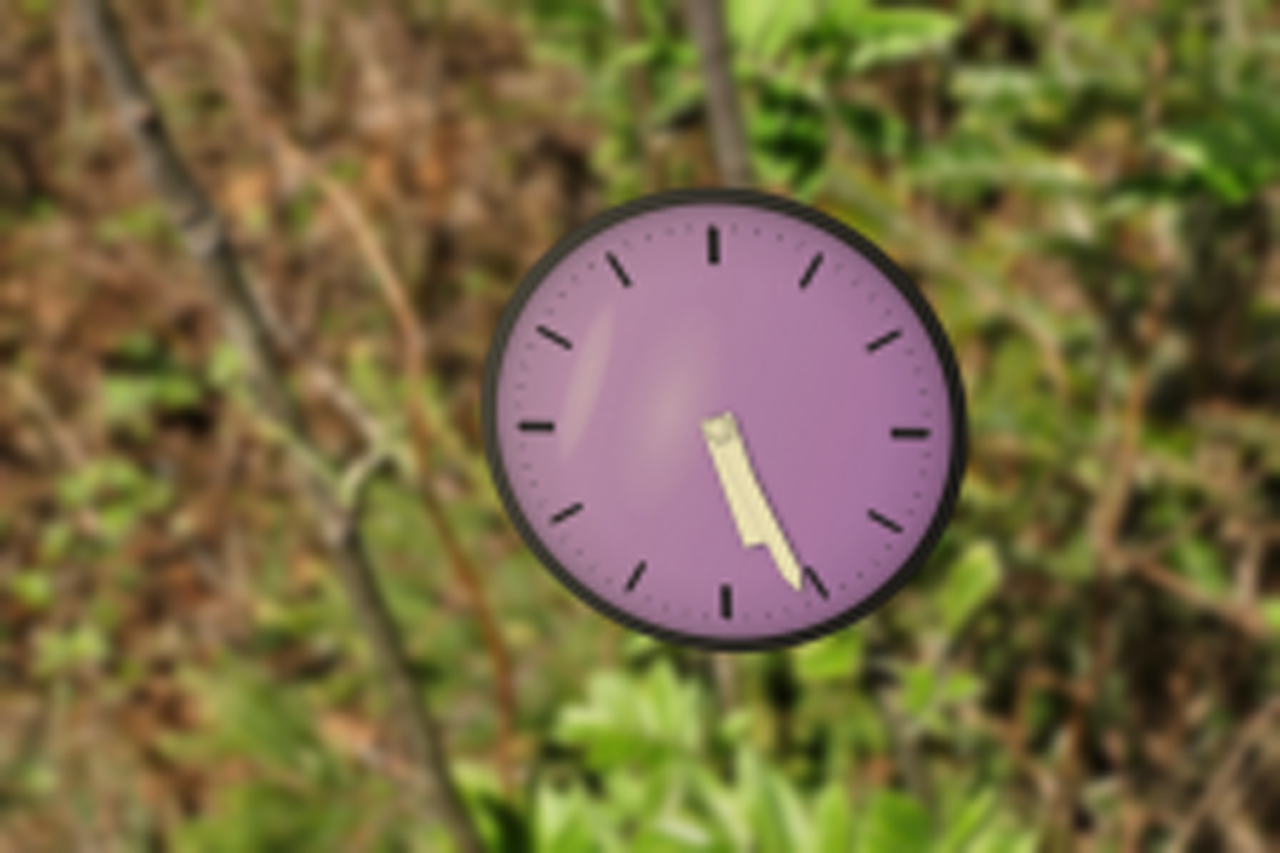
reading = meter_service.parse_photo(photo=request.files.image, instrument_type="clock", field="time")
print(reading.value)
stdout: 5:26
